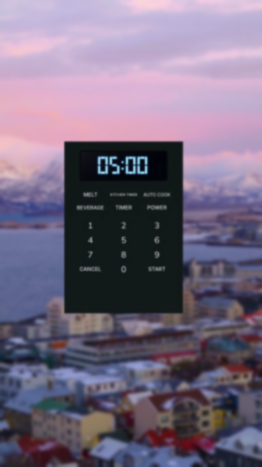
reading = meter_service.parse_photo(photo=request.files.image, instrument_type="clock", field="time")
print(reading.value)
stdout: 5:00
